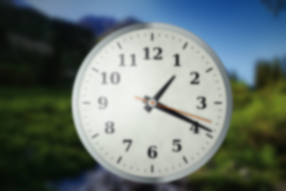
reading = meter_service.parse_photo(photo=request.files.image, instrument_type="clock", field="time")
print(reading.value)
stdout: 1:19:18
